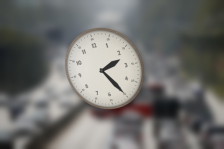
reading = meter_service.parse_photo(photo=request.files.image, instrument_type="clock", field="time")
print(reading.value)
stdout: 2:25
